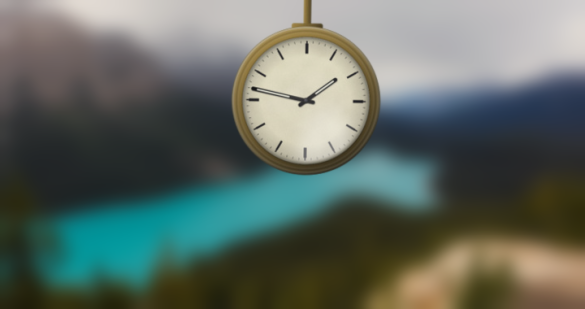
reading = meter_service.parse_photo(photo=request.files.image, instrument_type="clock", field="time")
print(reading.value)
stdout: 1:47
